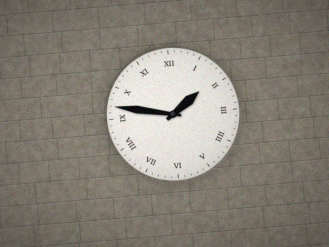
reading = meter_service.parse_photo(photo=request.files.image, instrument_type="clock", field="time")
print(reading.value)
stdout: 1:47
